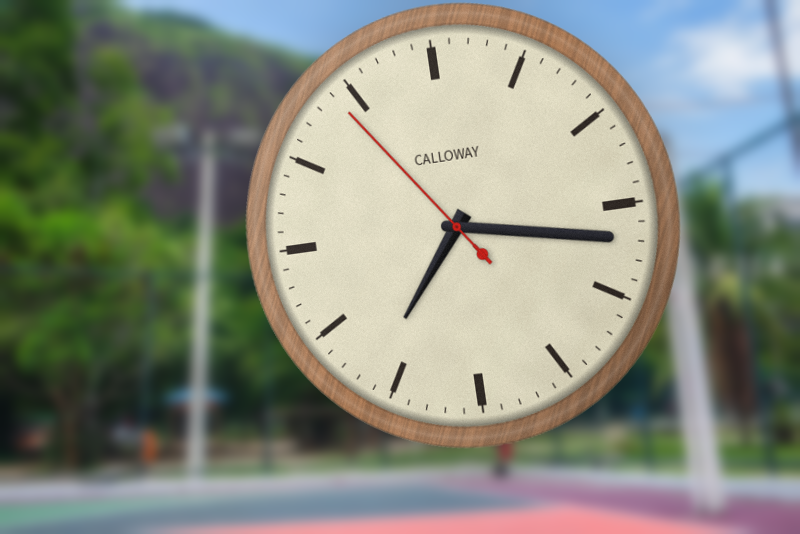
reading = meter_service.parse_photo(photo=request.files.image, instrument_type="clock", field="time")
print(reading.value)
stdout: 7:16:54
